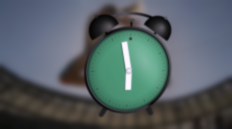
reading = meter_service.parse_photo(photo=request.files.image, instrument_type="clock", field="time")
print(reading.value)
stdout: 5:58
